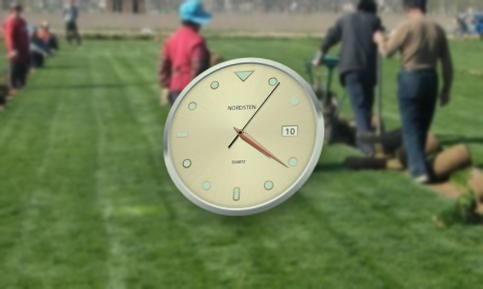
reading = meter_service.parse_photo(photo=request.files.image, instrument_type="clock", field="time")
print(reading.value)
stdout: 4:21:06
